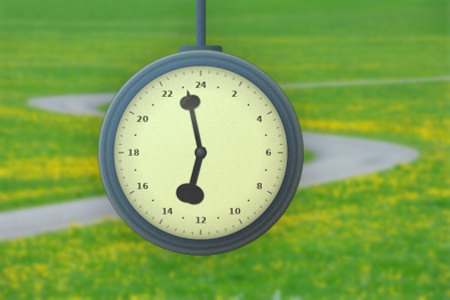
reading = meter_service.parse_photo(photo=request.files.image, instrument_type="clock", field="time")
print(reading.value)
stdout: 12:58
